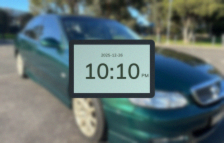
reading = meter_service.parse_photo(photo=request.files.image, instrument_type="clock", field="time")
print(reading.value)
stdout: 10:10
